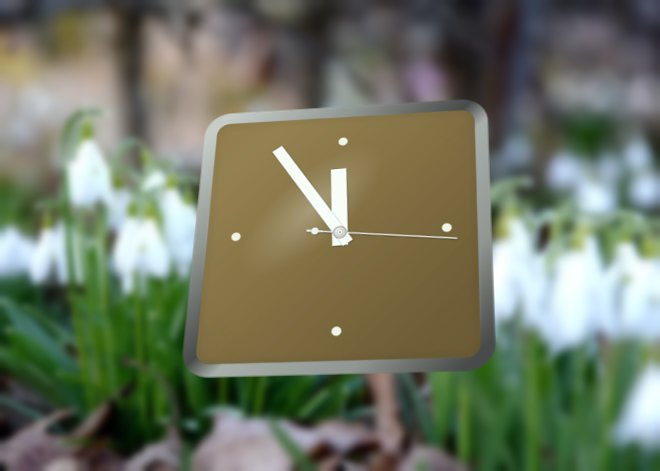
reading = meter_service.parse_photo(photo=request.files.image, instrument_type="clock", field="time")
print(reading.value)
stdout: 11:54:16
